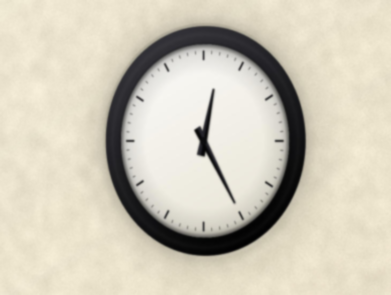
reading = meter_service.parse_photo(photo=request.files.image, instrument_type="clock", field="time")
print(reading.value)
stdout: 12:25
